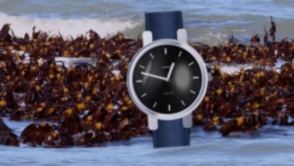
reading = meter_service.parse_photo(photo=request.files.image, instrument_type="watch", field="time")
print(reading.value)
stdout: 12:48
